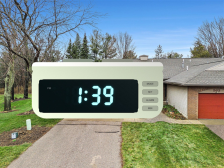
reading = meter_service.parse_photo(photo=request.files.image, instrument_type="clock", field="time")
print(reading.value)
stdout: 1:39
